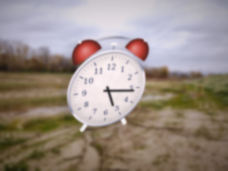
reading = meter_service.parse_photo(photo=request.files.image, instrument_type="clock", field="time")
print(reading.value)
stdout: 5:16
